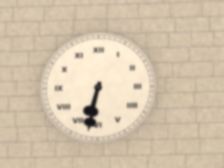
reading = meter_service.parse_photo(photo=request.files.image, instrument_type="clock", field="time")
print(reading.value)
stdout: 6:32
